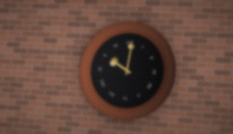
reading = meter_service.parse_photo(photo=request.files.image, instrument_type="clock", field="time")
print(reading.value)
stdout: 10:01
